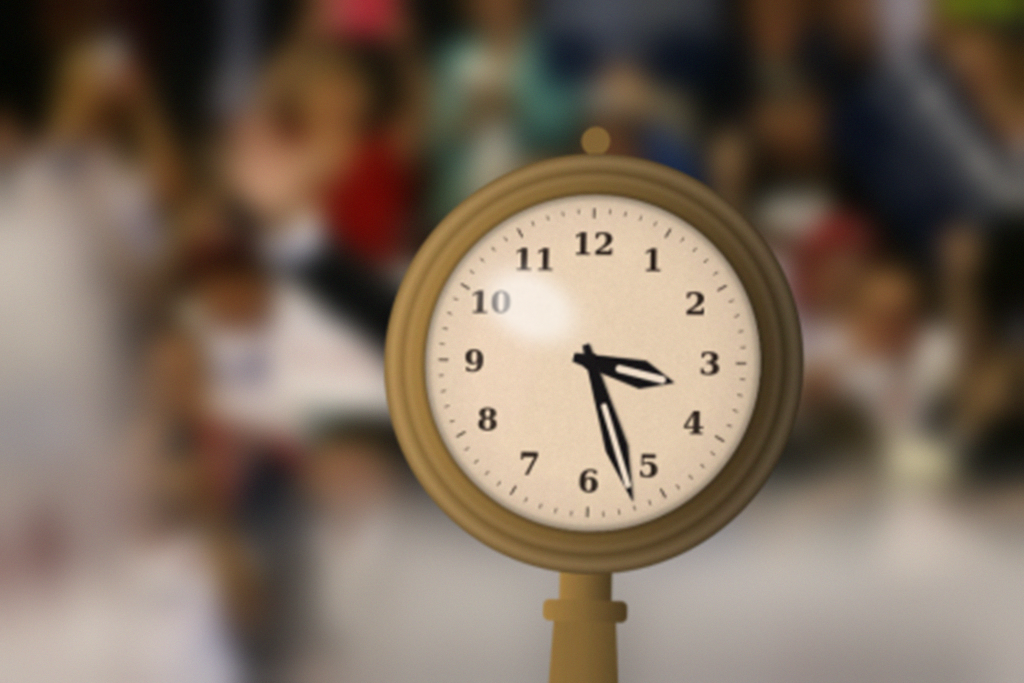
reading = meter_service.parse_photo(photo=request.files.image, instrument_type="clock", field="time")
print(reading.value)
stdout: 3:27
